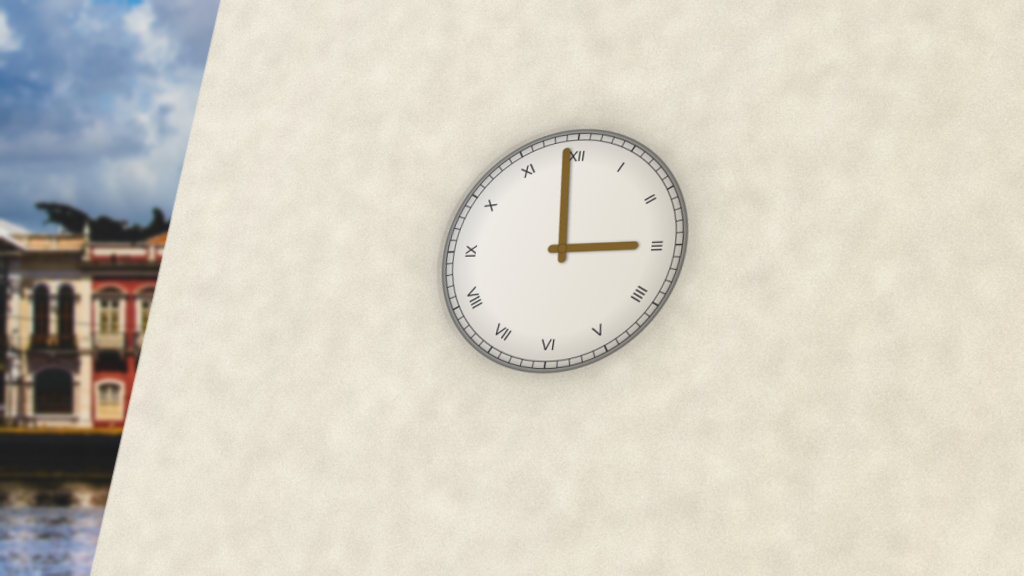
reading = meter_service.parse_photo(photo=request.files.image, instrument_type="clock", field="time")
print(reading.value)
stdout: 2:59
